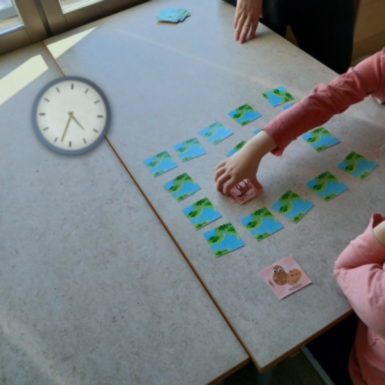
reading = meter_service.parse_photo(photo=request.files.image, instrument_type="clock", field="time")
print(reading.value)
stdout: 4:33
